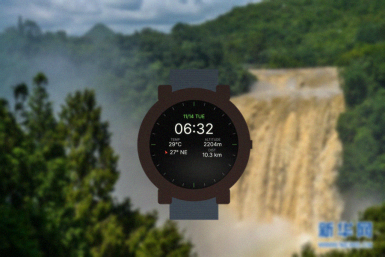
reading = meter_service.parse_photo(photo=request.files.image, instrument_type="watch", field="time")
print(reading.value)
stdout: 6:32
